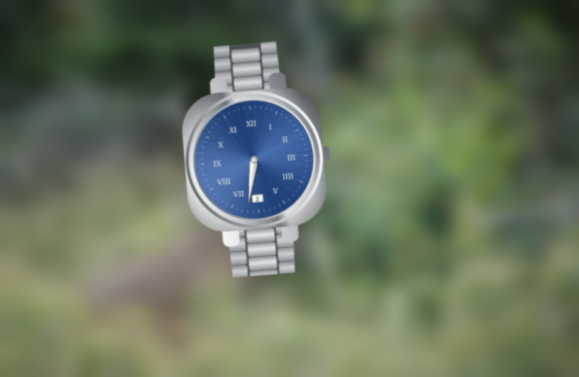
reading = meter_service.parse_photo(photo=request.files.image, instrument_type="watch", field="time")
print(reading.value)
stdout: 6:32
